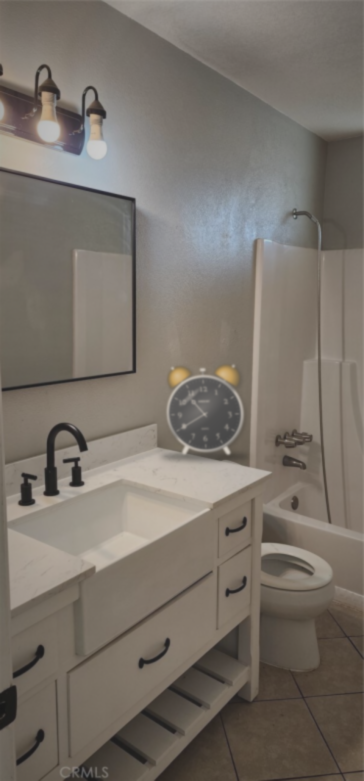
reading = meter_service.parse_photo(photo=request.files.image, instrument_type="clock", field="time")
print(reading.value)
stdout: 10:40
